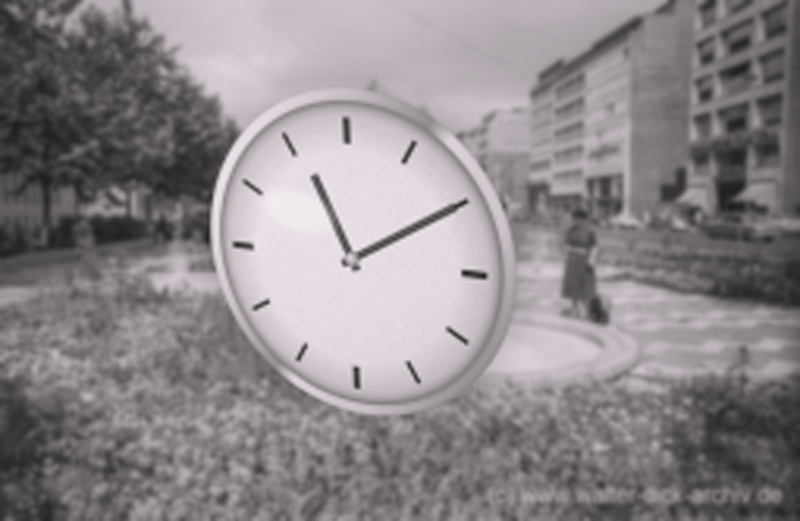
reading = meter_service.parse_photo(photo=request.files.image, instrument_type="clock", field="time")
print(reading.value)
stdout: 11:10
